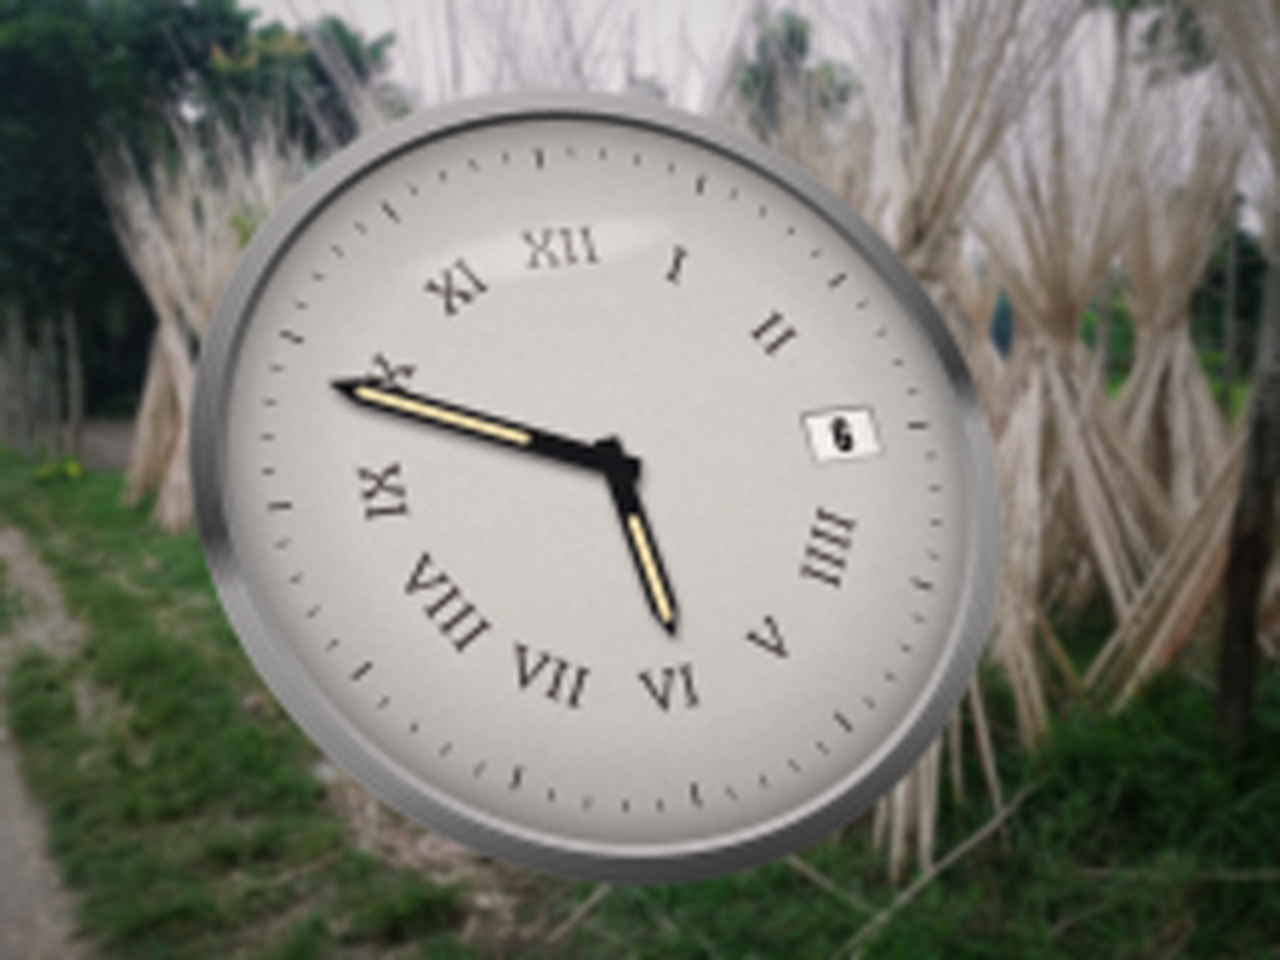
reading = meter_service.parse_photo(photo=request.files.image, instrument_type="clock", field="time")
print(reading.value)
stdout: 5:49
